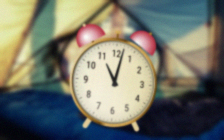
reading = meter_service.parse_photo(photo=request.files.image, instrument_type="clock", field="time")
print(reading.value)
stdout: 11:02
